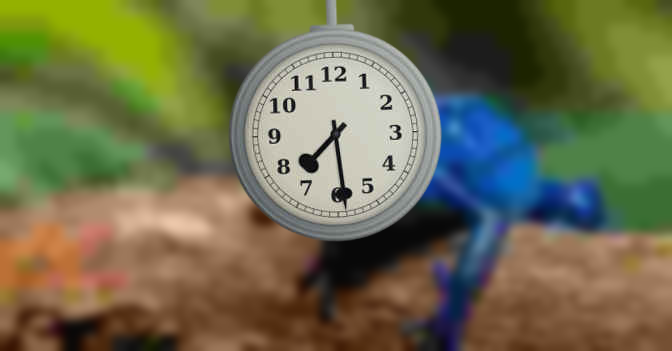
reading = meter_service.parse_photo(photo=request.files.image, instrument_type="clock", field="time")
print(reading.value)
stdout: 7:29
